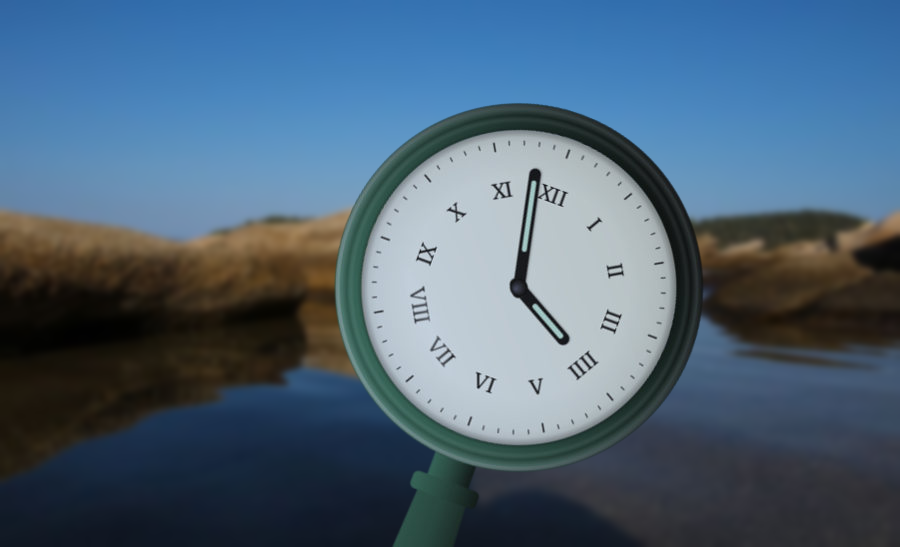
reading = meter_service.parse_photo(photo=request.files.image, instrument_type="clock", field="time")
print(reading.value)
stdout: 3:58
